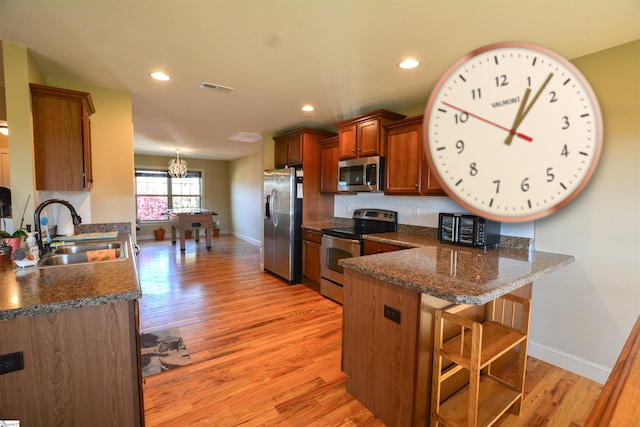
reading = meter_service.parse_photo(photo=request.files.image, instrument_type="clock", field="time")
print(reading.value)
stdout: 1:07:51
